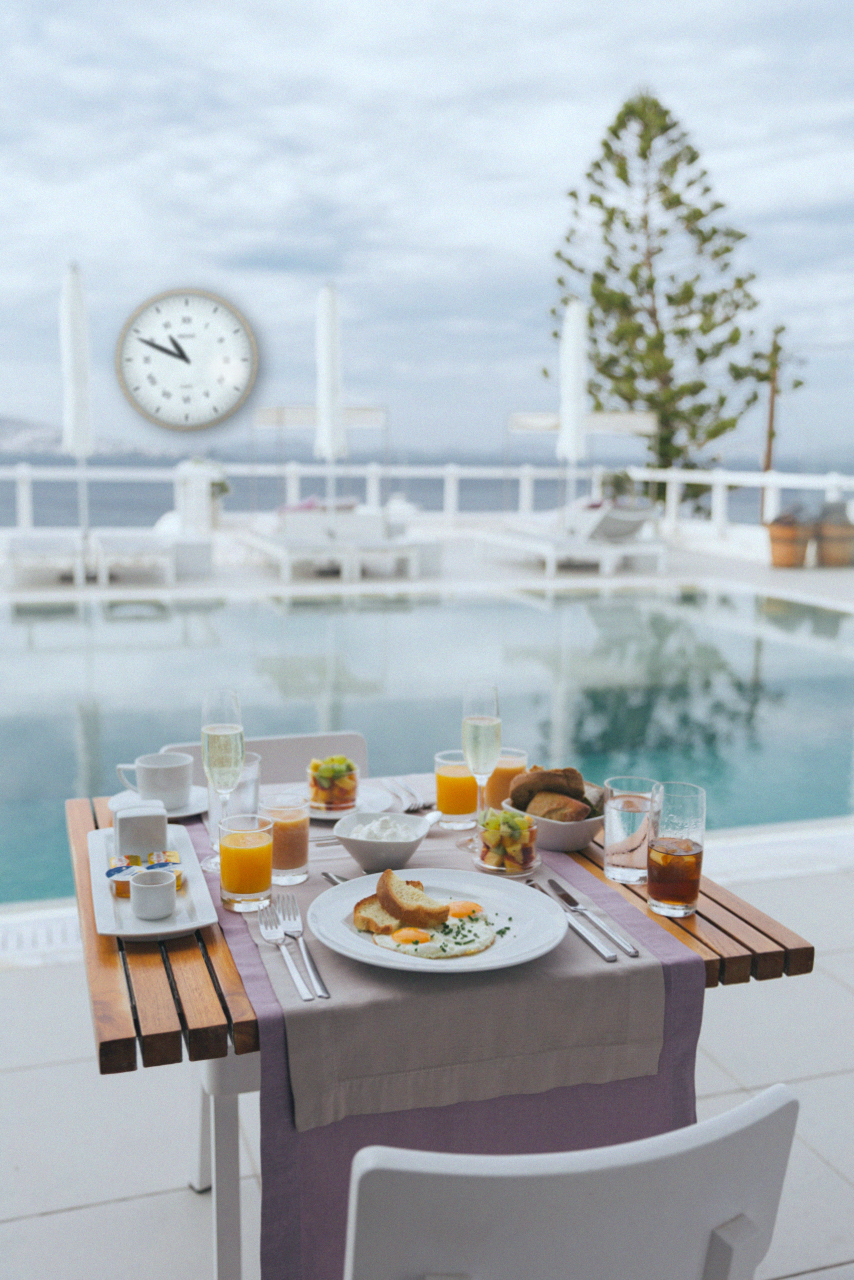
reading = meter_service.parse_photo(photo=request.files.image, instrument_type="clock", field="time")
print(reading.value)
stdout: 10:49
